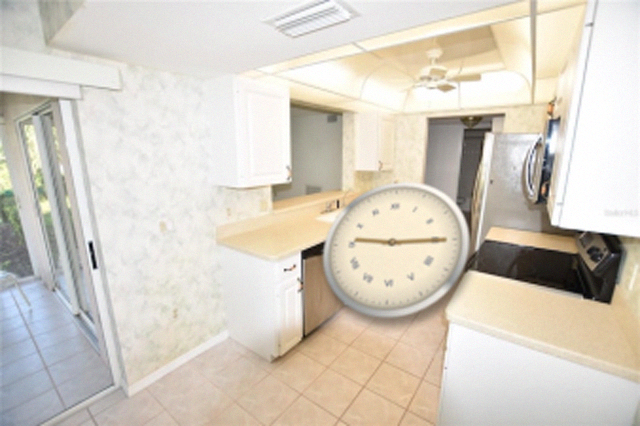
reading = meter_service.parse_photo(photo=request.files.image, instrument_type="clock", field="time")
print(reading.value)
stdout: 9:15
